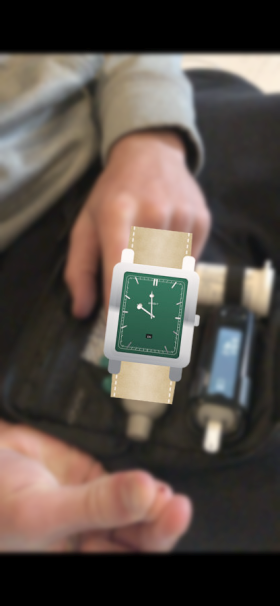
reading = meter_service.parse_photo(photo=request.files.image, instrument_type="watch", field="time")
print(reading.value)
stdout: 9:59
